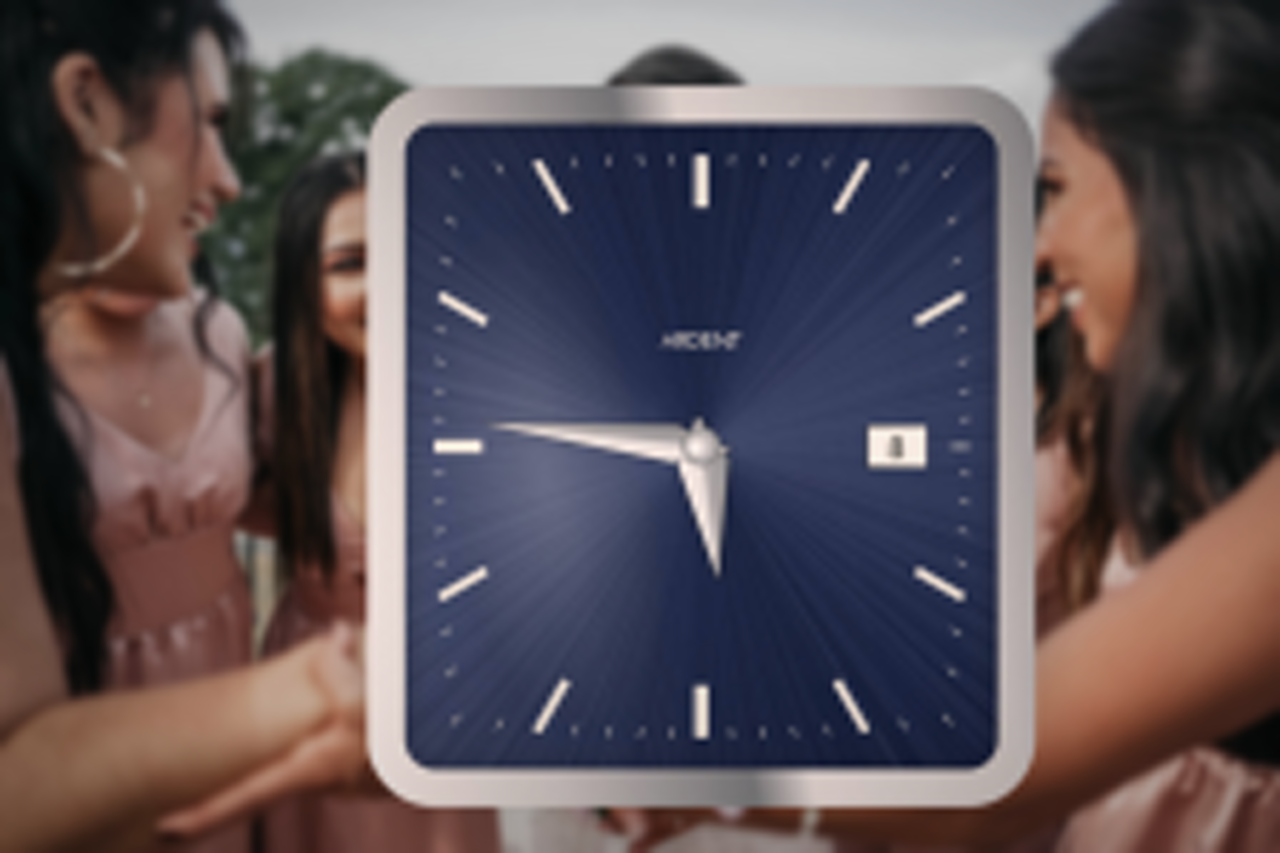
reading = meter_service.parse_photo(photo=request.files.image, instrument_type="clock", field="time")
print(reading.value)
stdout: 5:46
